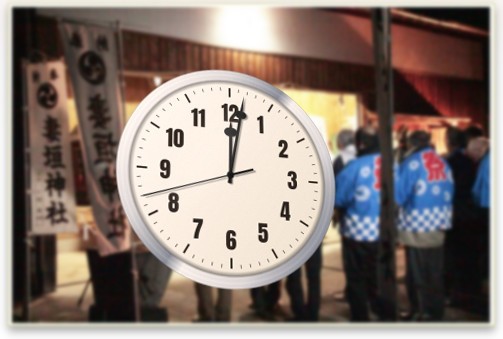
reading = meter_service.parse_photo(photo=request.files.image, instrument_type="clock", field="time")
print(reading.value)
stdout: 12:01:42
